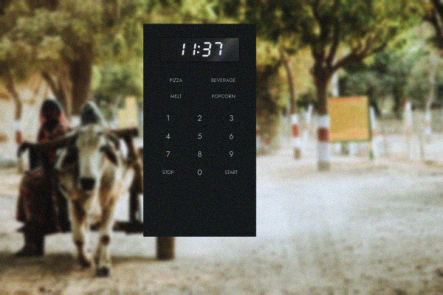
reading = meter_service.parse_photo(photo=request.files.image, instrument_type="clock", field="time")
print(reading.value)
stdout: 11:37
